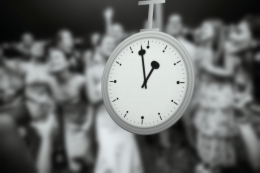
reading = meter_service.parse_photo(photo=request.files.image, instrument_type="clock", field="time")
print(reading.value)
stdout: 12:58
